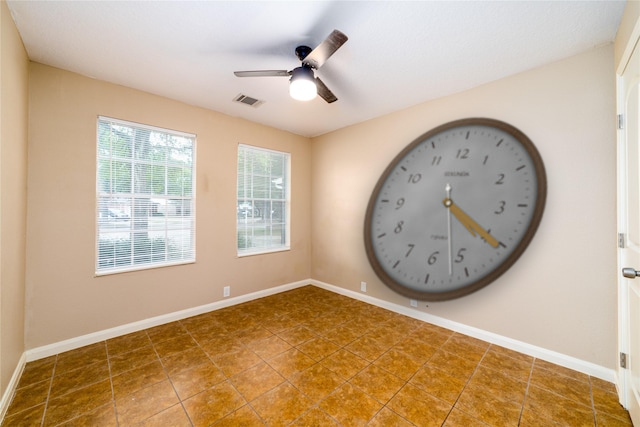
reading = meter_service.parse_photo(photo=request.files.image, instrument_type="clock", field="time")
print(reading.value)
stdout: 4:20:27
